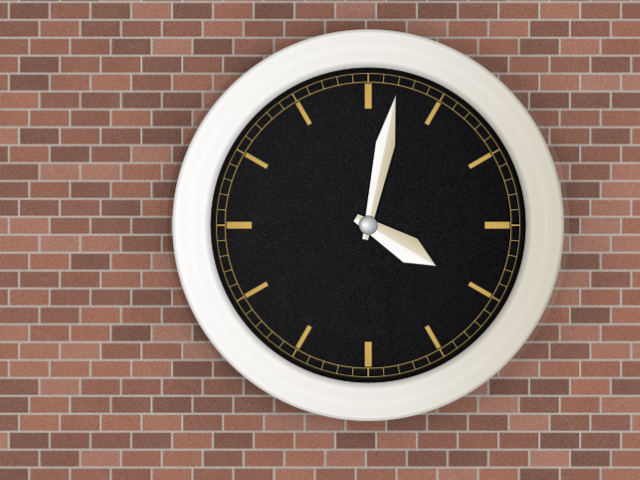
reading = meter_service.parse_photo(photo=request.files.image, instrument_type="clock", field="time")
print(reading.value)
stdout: 4:02
